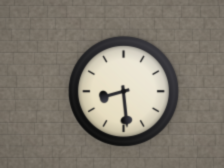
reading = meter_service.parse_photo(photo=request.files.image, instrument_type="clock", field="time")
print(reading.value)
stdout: 8:29
